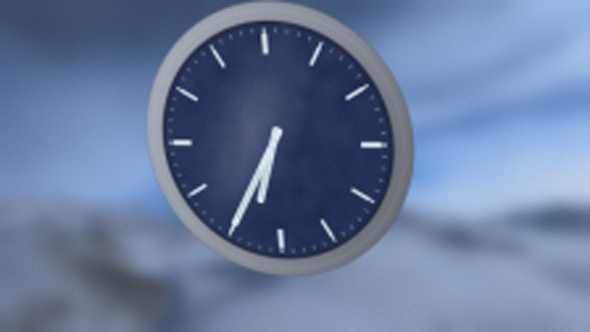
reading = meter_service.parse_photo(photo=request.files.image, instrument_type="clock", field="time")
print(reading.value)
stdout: 6:35
